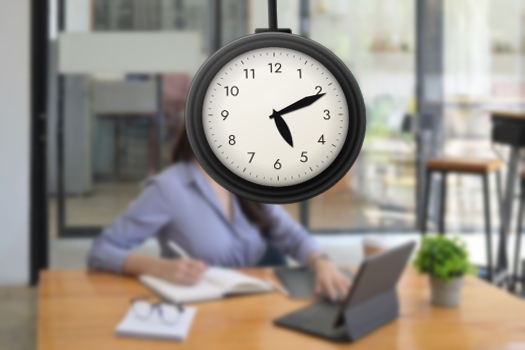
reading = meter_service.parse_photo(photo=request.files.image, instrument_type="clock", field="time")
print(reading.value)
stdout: 5:11
